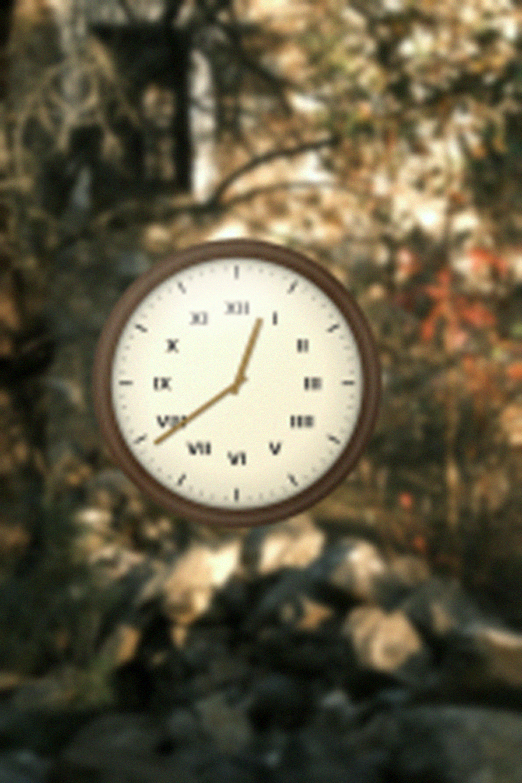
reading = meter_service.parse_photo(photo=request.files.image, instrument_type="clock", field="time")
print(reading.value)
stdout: 12:39
